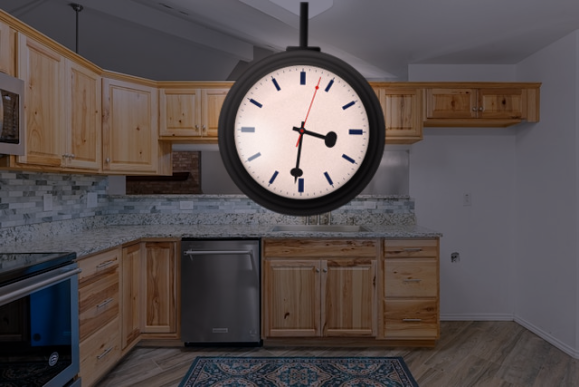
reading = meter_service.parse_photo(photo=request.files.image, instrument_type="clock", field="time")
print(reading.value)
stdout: 3:31:03
